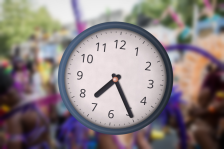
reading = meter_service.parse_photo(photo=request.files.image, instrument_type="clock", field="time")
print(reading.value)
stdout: 7:25
